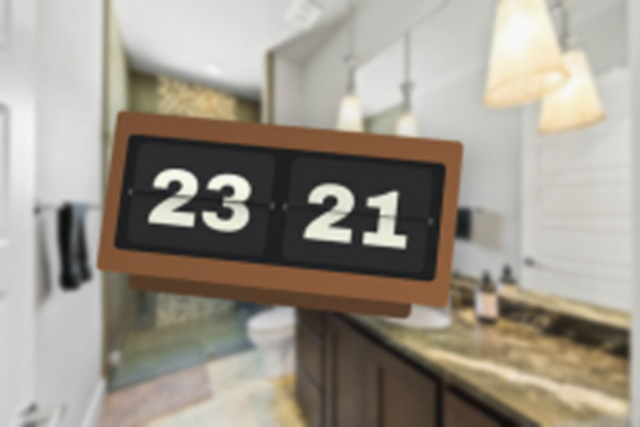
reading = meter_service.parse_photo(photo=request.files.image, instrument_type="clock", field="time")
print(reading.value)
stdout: 23:21
